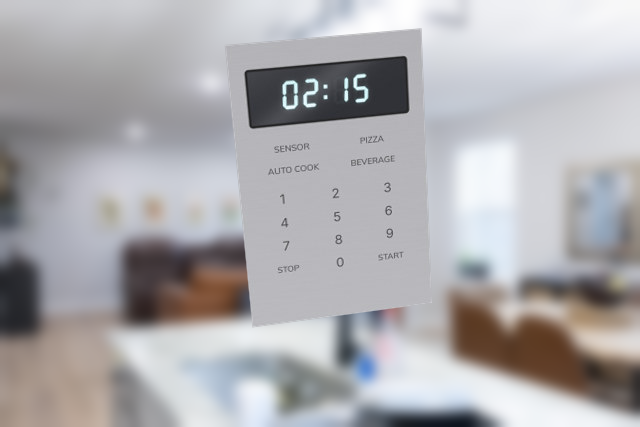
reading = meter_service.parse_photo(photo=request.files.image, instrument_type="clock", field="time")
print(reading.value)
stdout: 2:15
